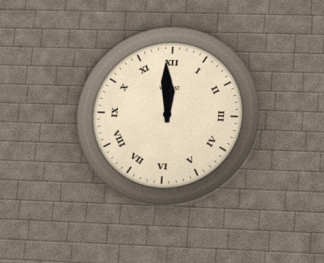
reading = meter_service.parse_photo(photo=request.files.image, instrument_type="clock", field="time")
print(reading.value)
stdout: 11:59
